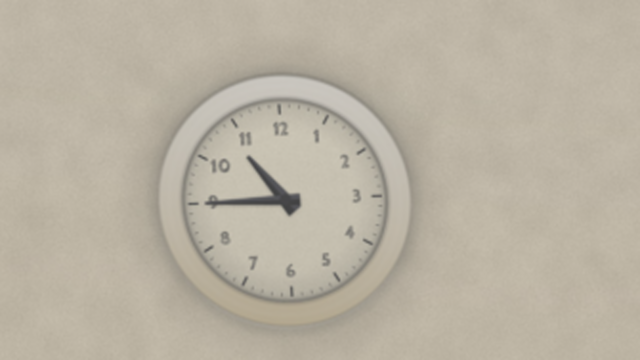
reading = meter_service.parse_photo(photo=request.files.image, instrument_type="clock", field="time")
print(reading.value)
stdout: 10:45
